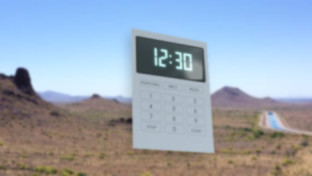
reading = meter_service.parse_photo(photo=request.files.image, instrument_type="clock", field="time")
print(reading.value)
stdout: 12:30
